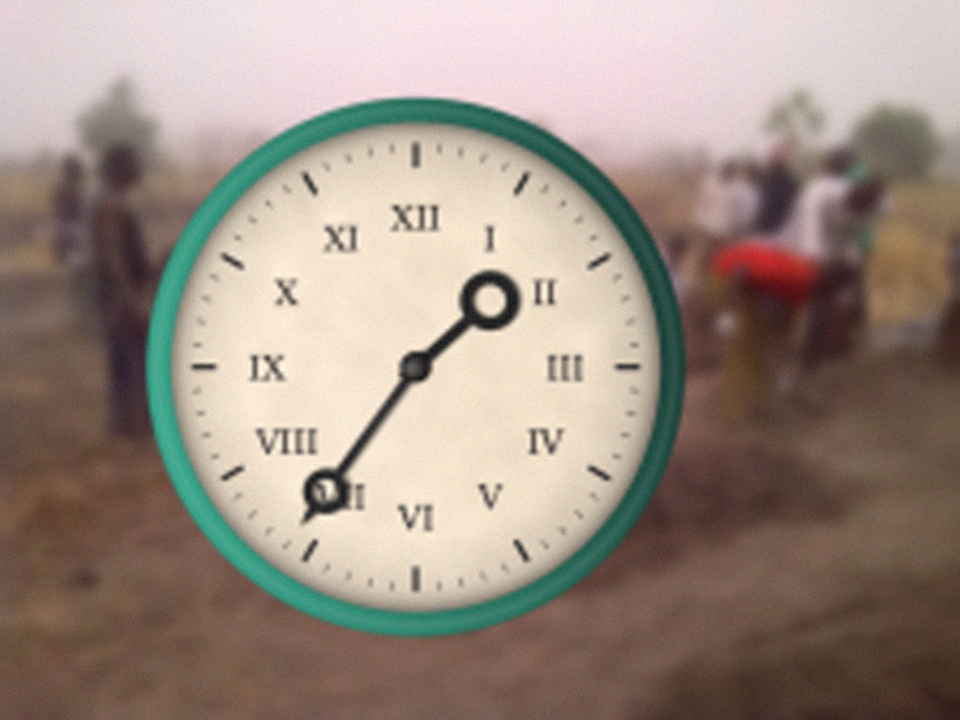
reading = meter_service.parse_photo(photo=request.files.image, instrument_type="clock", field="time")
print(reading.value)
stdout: 1:36
